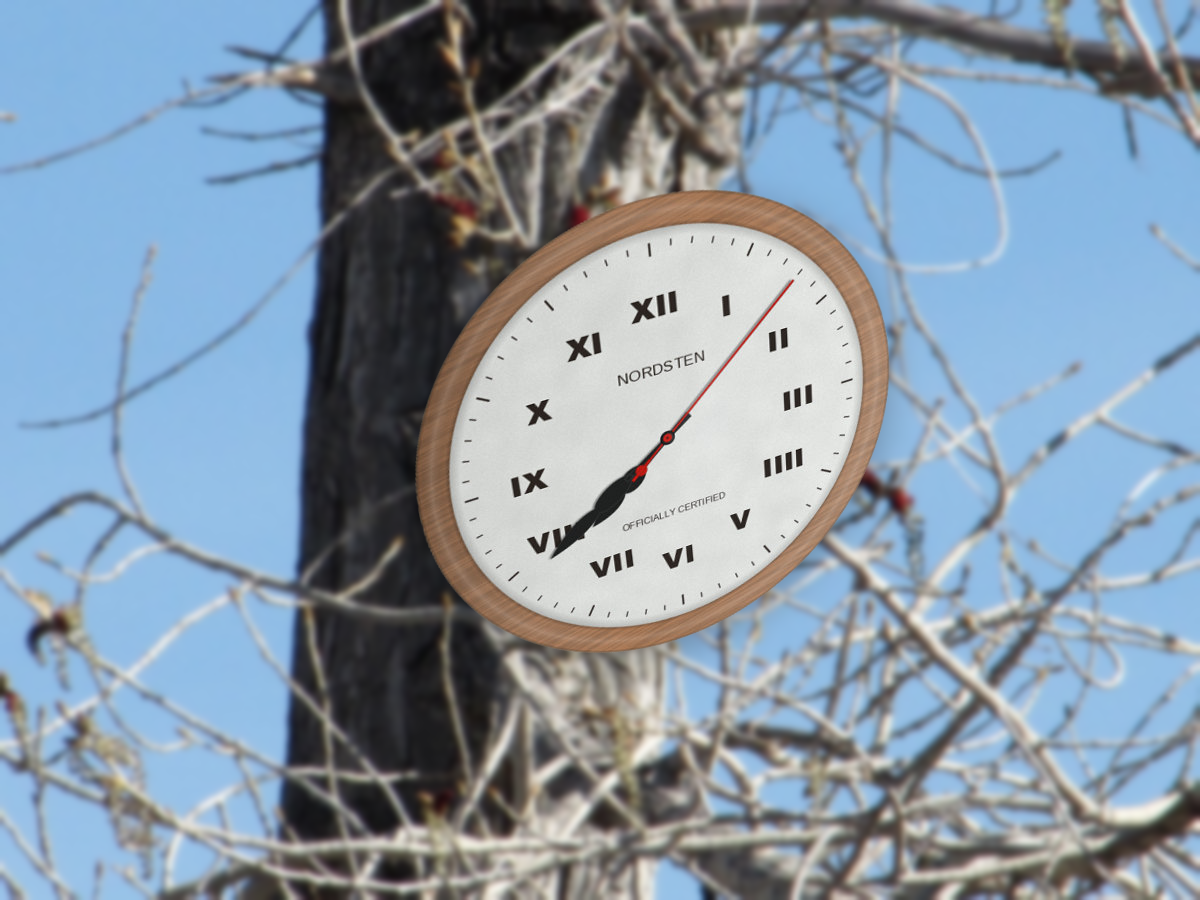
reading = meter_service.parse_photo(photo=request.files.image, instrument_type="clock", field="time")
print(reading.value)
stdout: 7:39:08
